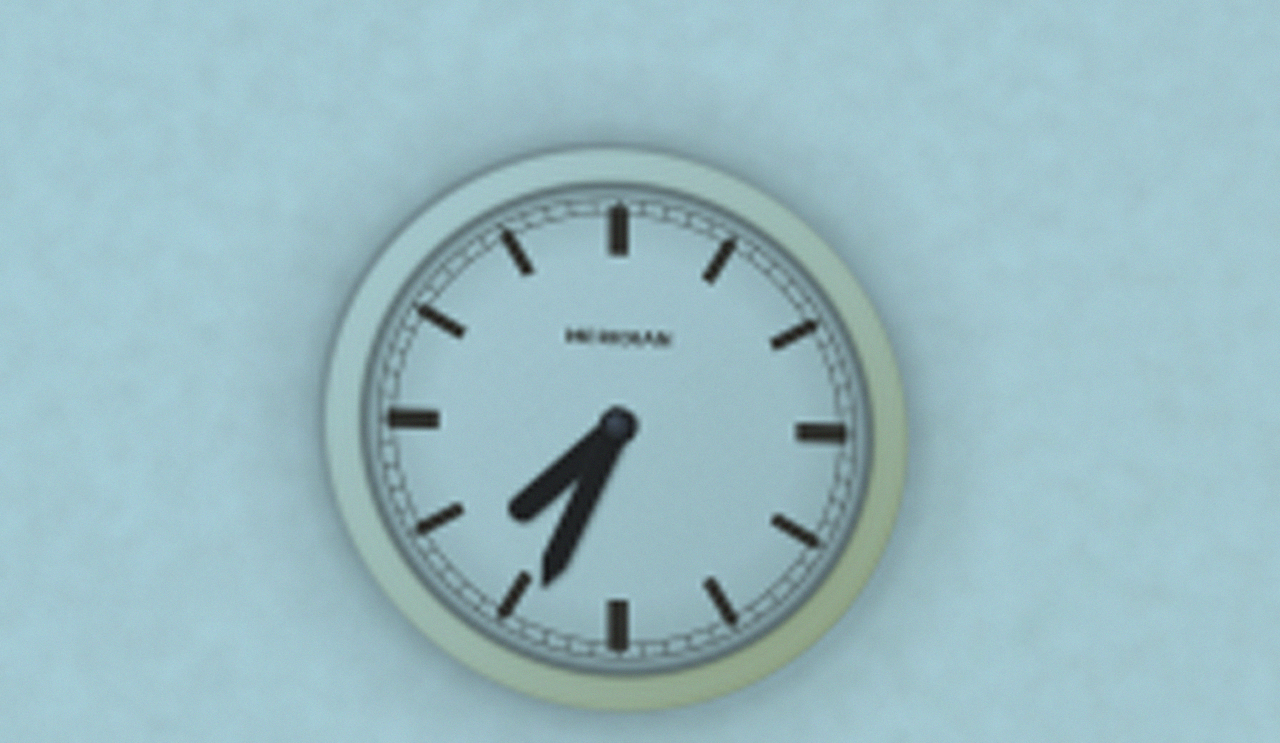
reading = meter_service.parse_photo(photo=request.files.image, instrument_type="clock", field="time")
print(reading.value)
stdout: 7:34
